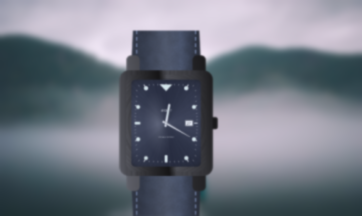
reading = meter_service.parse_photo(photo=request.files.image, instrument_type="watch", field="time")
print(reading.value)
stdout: 12:20
